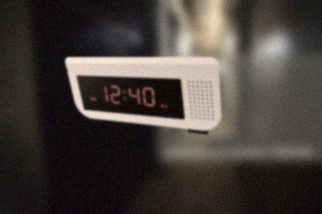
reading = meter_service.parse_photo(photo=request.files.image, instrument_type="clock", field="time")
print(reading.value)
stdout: 12:40
